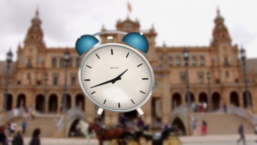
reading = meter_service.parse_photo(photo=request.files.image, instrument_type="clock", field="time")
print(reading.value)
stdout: 1:42
